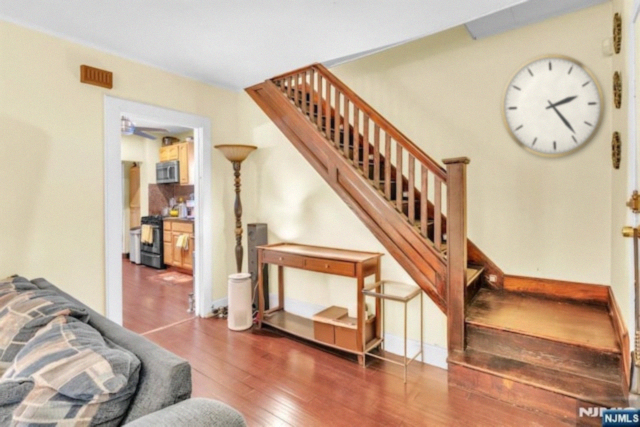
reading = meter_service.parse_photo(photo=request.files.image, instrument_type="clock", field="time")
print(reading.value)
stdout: 2:24
